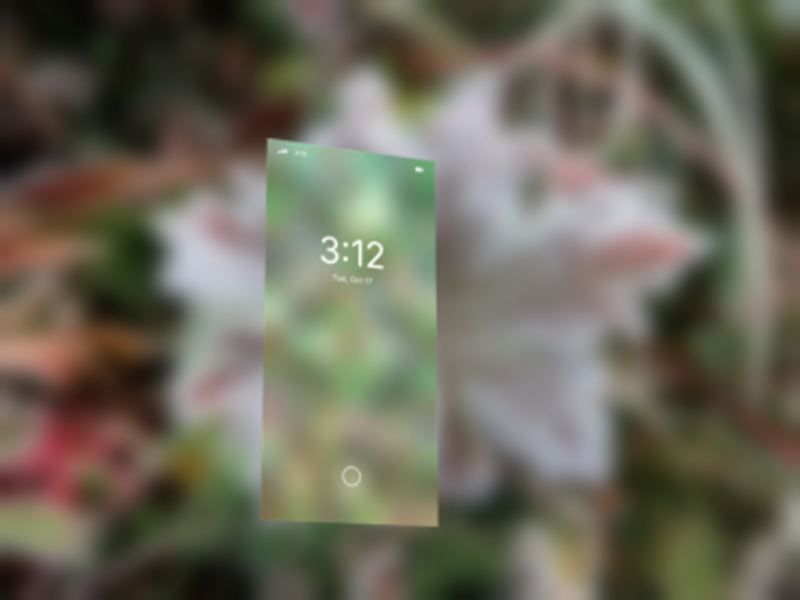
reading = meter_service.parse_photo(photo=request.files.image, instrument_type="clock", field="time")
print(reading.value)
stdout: 3:12
